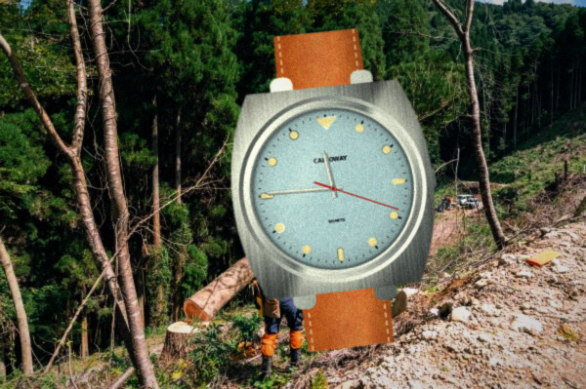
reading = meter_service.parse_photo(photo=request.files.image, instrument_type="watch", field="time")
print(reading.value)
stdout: 11:45:19
